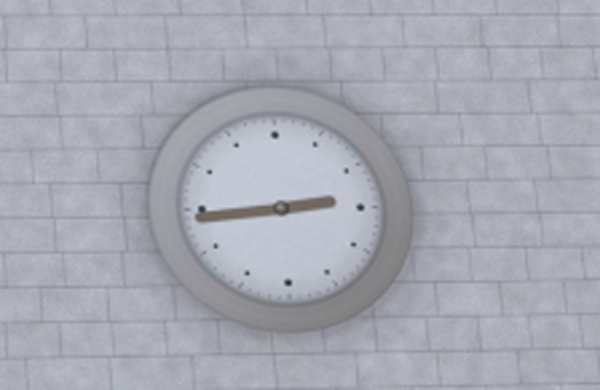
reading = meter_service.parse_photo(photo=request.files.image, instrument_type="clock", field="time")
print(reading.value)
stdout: 2:44
